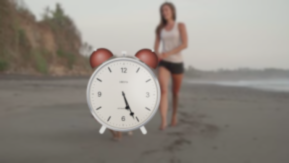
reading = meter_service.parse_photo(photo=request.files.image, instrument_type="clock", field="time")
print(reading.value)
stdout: 5:26
